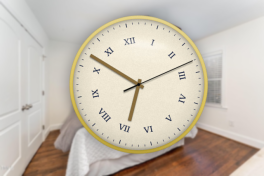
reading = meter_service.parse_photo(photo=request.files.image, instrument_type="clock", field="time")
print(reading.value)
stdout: 6:52:13
